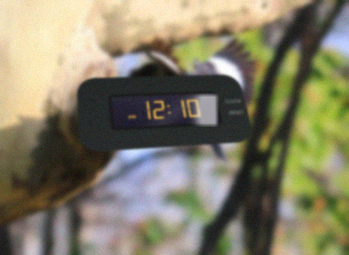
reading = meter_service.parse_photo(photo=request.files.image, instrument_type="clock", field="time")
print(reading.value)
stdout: 12:10
